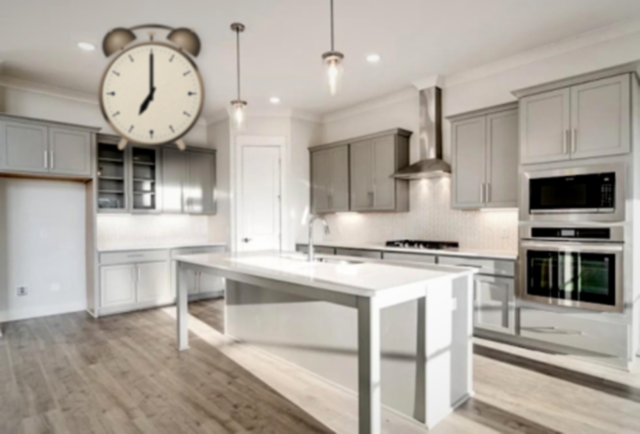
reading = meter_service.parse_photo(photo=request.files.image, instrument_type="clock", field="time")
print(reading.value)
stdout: 7:00
